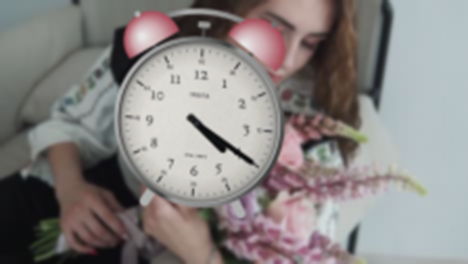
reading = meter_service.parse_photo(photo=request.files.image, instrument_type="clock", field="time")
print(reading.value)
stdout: 4:20
